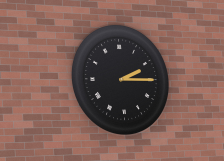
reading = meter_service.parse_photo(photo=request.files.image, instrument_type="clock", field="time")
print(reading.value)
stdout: 2:15
